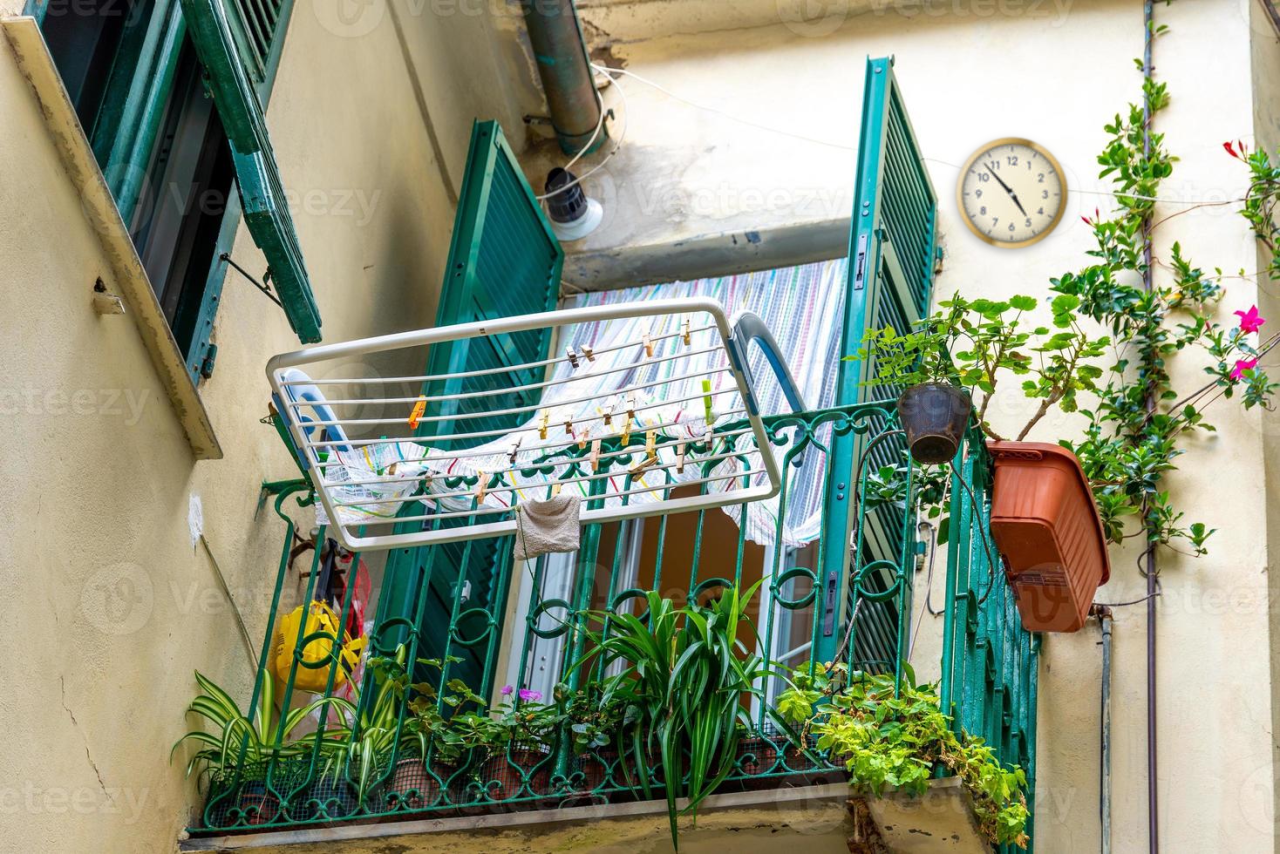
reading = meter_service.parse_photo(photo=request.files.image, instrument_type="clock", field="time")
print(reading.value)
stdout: 4:53
